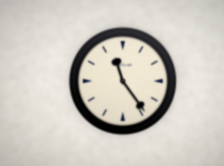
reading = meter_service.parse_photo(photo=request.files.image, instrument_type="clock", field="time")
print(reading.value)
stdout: 11:24
